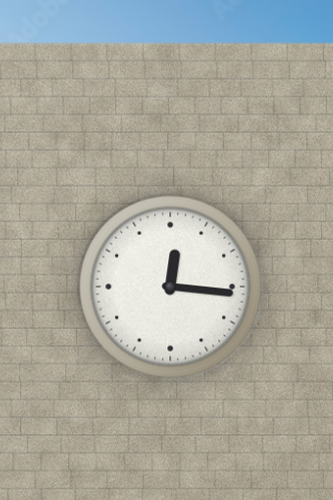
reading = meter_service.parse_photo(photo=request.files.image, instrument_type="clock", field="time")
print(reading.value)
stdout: 12:16
